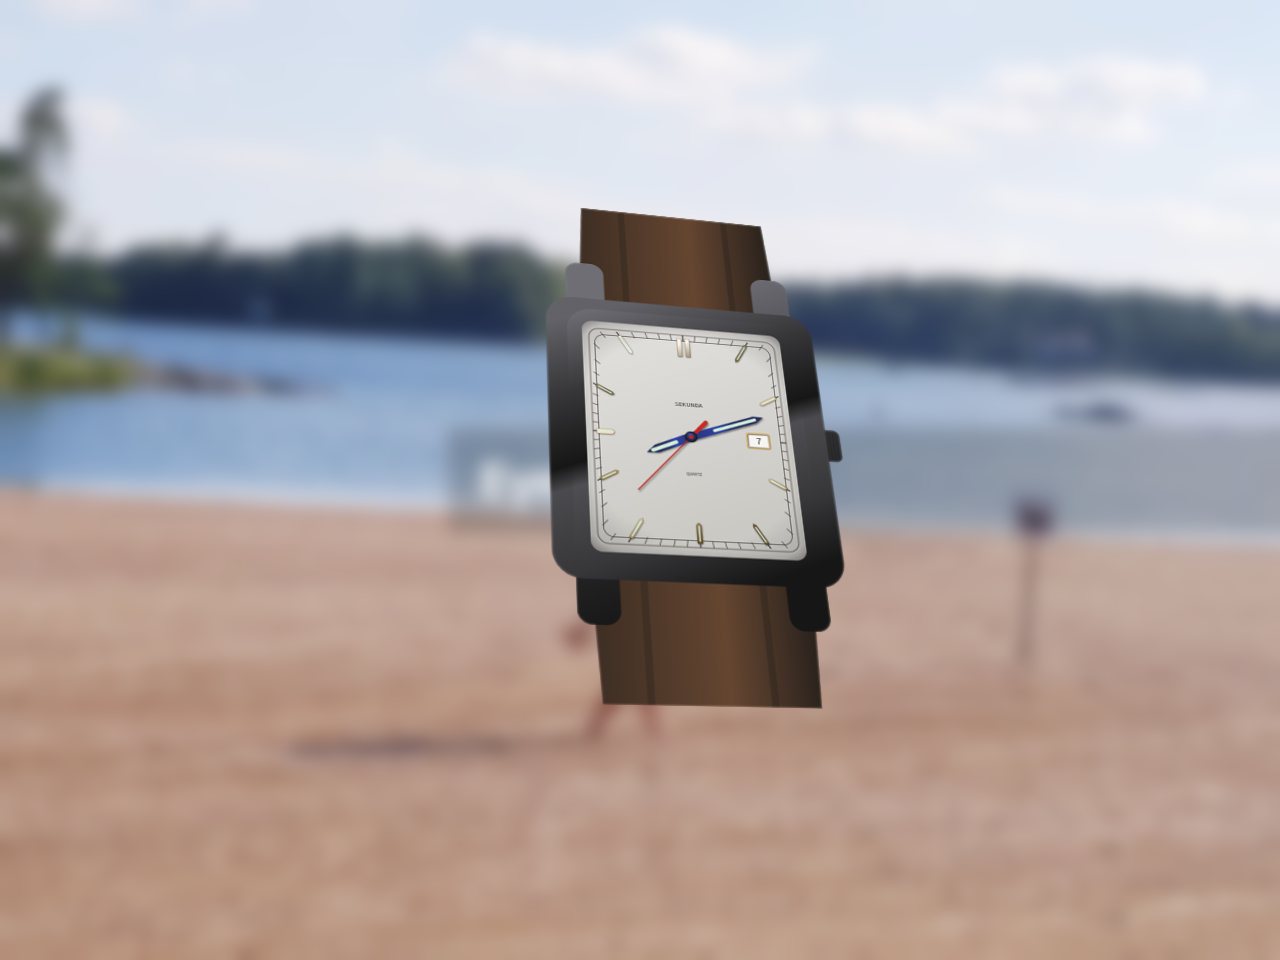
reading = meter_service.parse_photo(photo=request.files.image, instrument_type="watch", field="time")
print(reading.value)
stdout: 8:11:37
